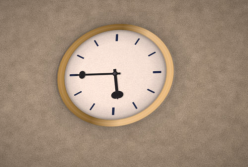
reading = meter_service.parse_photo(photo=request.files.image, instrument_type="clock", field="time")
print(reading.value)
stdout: 5:45
